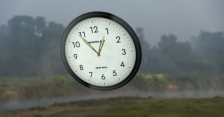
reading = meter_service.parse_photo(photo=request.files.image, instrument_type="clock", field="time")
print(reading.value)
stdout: 12:54
